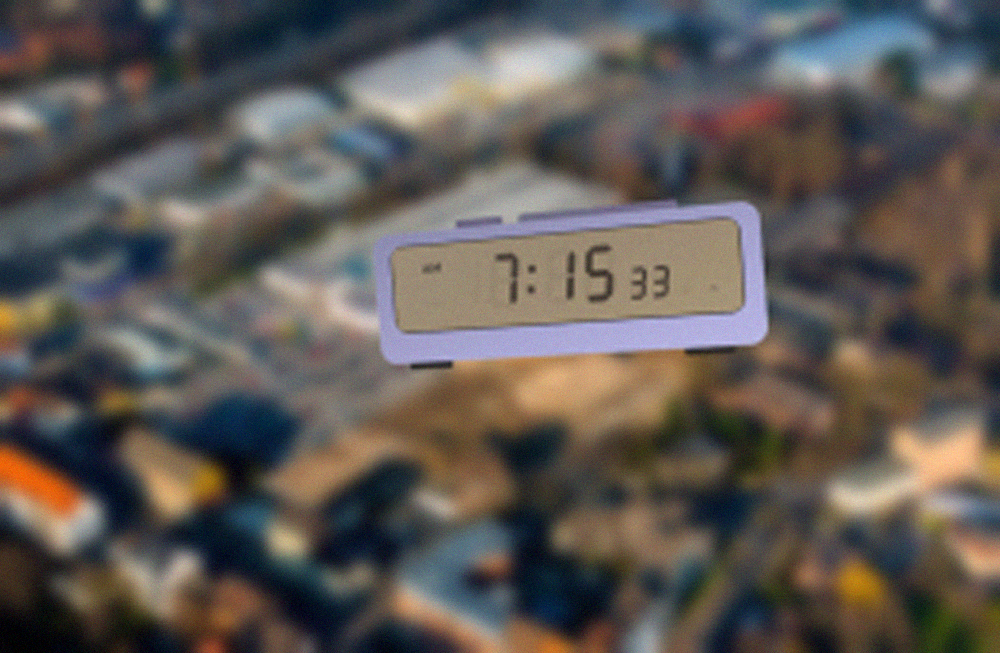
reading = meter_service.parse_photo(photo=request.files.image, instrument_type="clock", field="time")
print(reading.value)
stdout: 7:15:33
